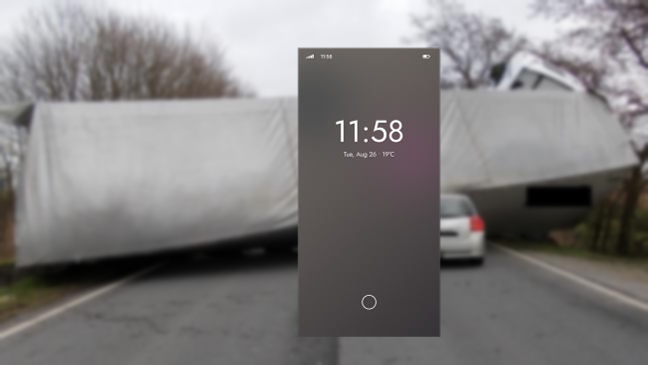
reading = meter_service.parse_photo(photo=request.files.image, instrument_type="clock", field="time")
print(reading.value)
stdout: 11:58
